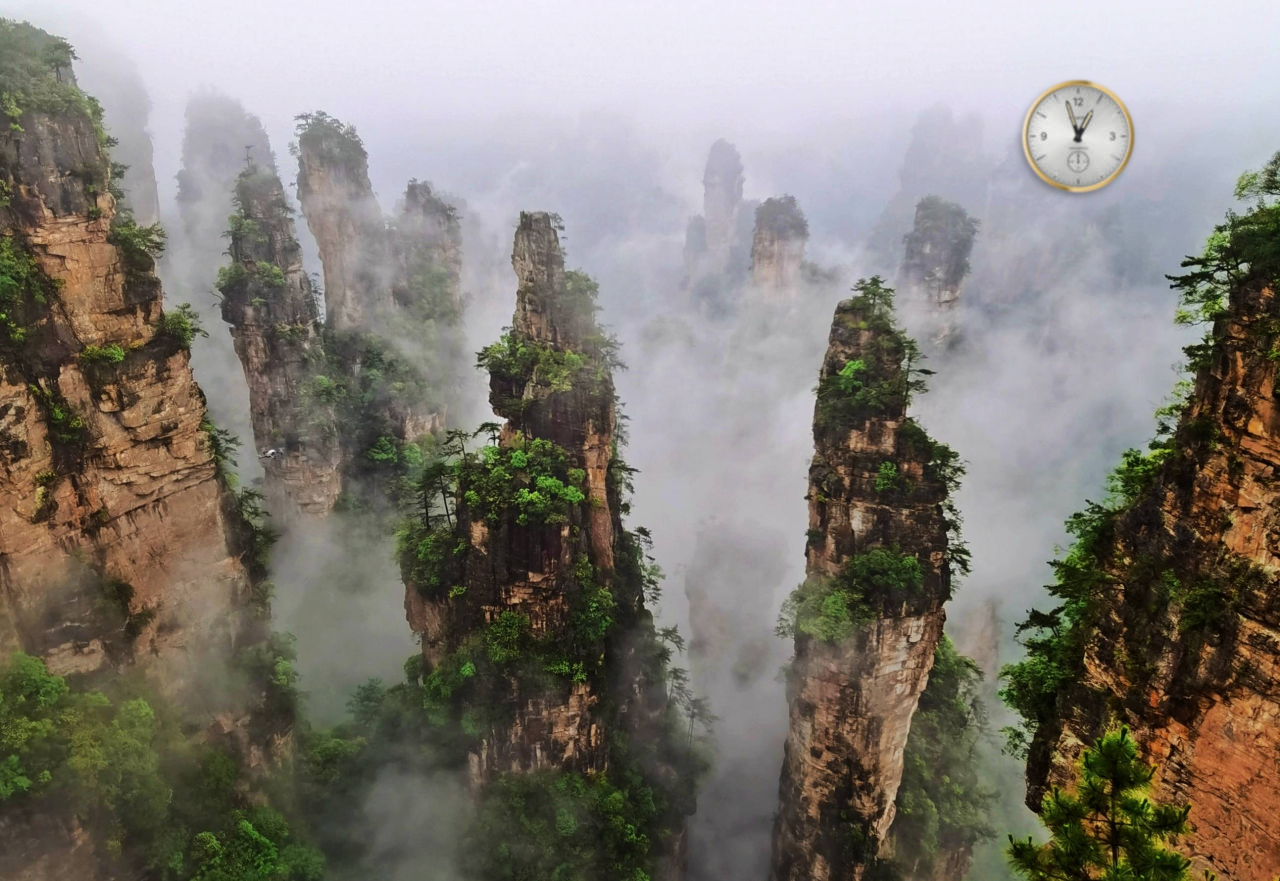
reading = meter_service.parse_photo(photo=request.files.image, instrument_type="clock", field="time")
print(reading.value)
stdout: 12:57
